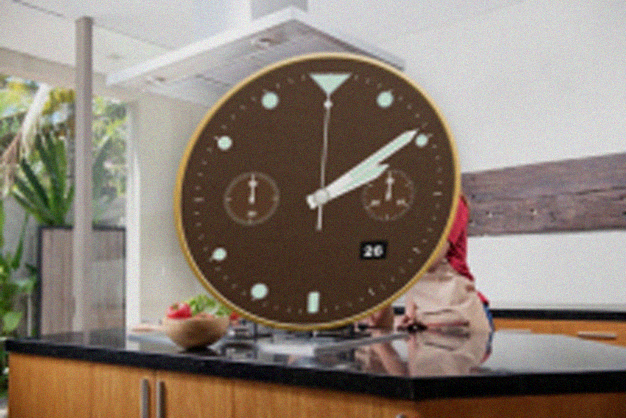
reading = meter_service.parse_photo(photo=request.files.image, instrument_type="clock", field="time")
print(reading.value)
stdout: 2:09
